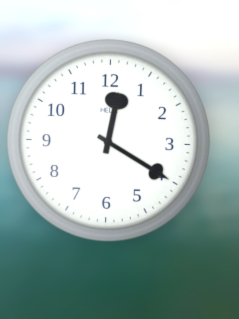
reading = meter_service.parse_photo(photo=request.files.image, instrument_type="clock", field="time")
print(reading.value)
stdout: 12:20
